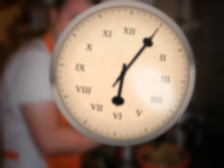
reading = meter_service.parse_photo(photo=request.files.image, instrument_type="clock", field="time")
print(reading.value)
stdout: 6:05:05
